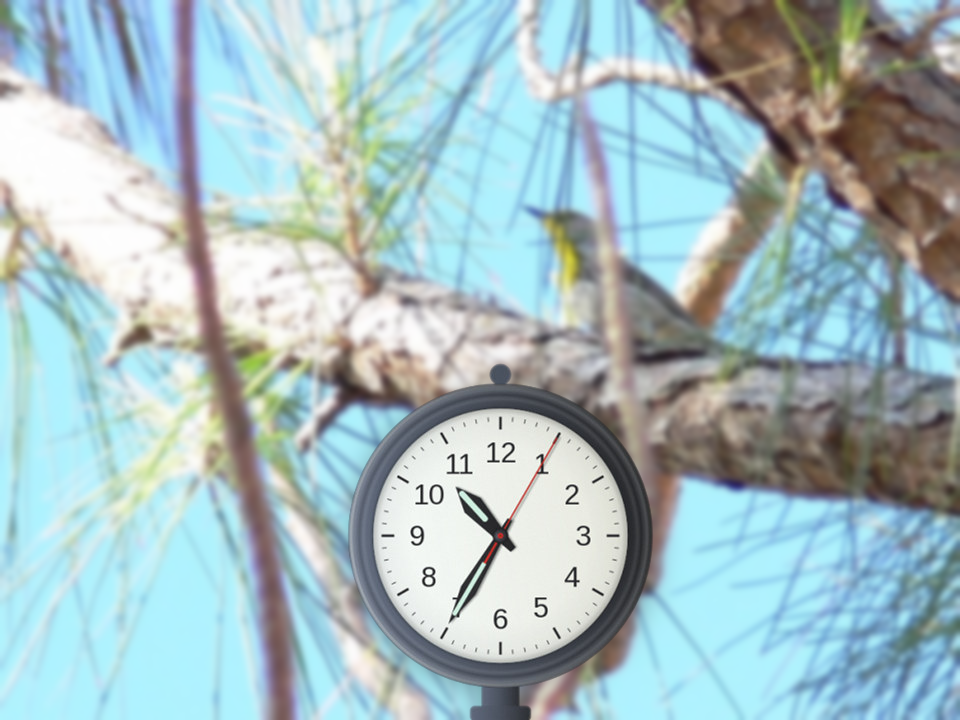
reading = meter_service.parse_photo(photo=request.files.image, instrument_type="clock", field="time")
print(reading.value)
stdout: 10:35:05
